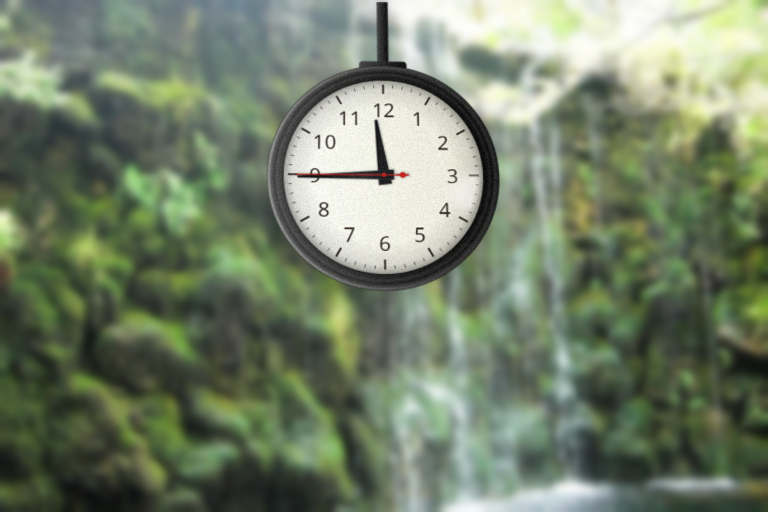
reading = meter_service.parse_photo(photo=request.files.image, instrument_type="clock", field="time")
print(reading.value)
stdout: 11:44:45
